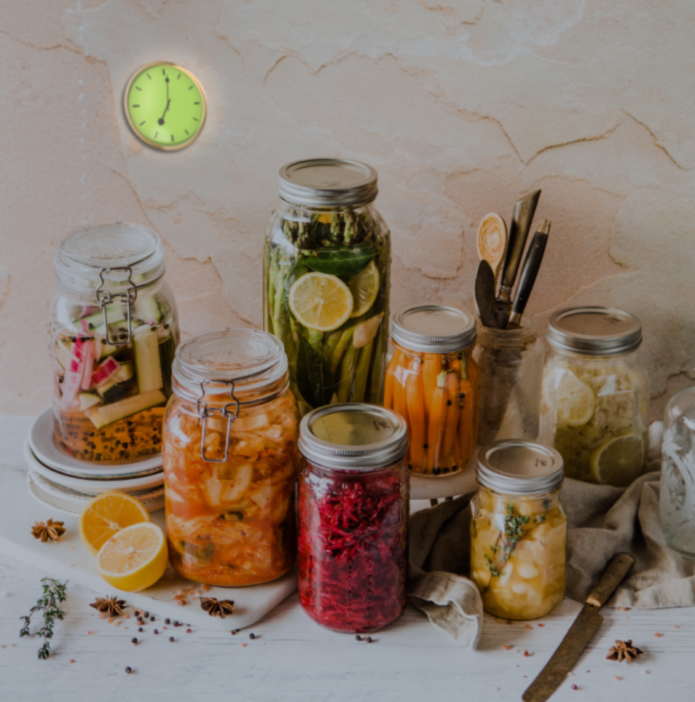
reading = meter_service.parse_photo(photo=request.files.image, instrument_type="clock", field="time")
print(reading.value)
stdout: 7:01
